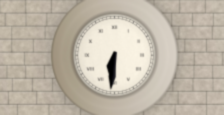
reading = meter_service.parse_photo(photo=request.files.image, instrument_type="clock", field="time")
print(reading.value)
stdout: 6:31
